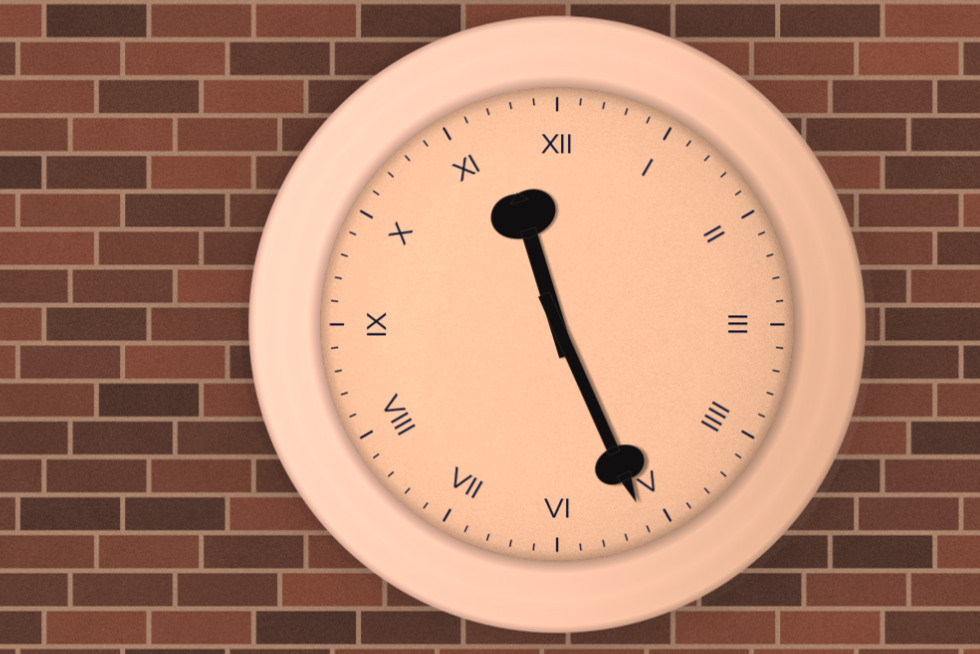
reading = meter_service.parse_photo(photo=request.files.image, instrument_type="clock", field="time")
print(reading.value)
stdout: 11:26
